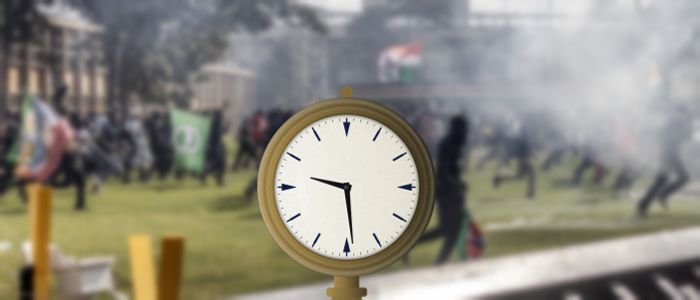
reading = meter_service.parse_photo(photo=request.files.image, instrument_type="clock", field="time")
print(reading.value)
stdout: 9:29
